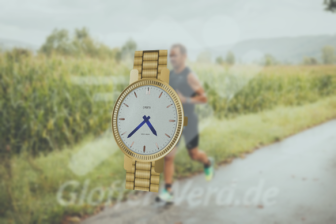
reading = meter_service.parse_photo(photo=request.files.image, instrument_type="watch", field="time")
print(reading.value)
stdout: 4:38
